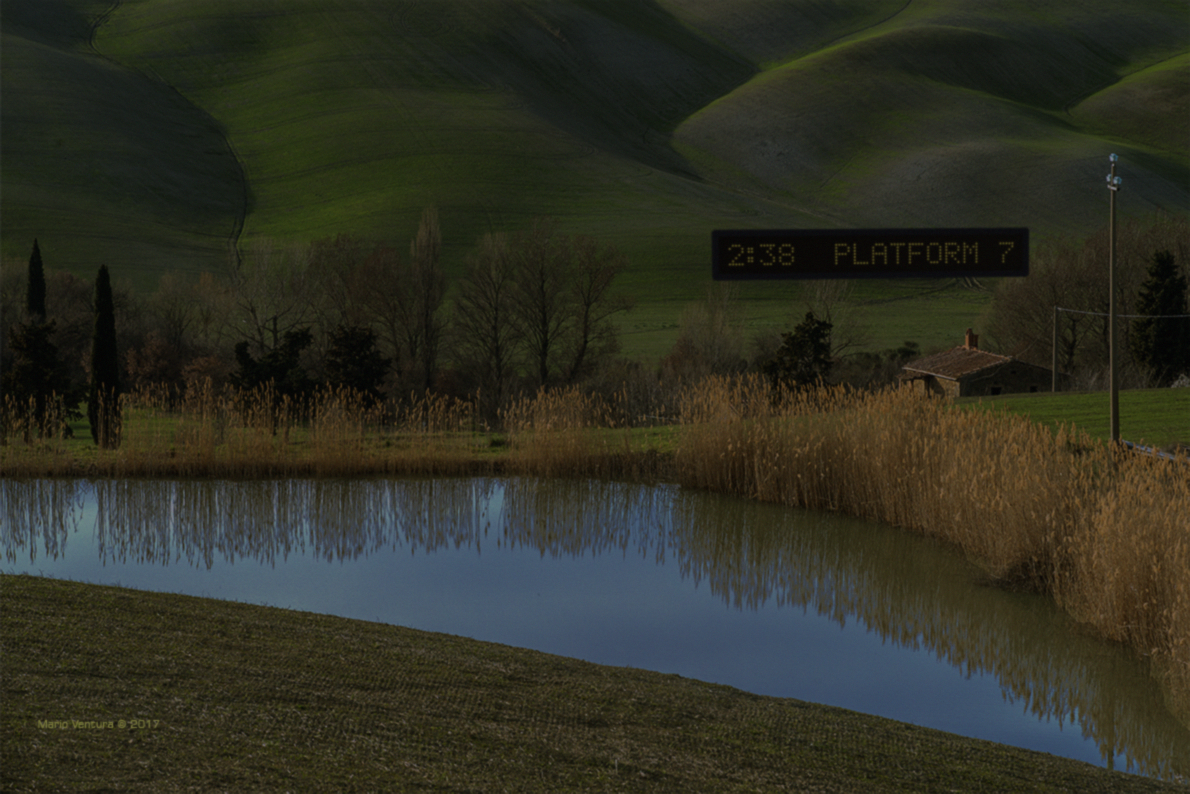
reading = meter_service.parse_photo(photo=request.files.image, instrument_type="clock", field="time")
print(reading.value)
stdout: 2:38
